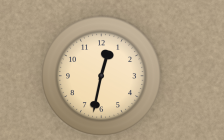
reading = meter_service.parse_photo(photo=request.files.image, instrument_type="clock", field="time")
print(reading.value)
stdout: 12:32
